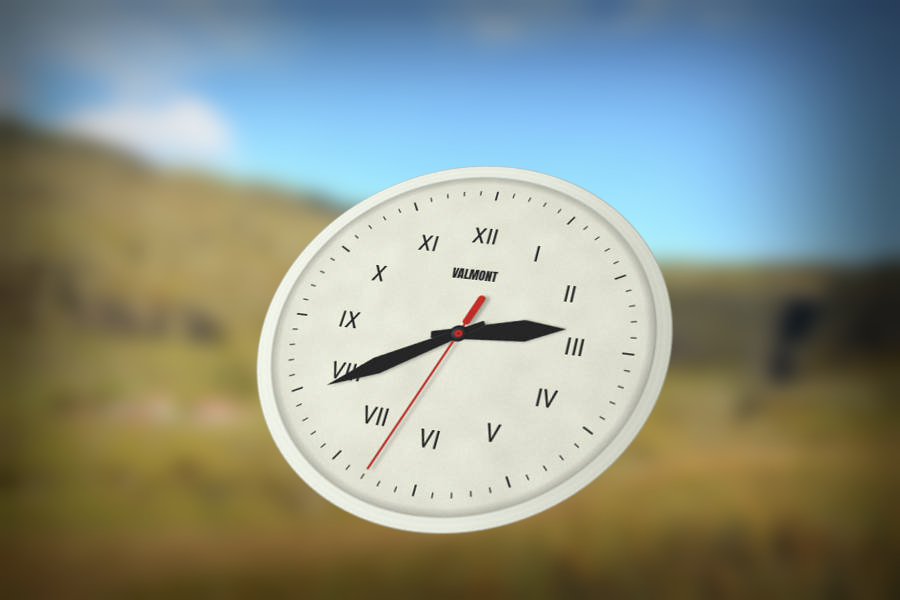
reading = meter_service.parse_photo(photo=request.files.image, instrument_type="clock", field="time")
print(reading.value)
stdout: 2:39:33
